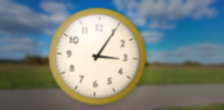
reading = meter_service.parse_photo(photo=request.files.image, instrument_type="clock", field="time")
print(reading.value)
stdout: 3:05
